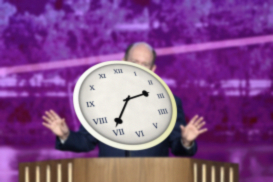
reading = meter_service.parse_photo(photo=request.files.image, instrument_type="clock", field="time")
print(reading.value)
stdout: 2:36
